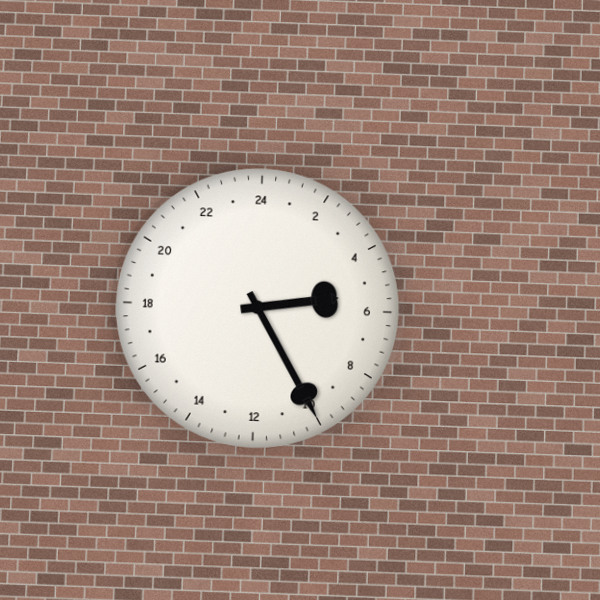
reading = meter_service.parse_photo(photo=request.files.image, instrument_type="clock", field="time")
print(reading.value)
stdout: 5:25
